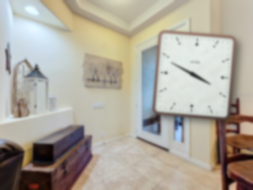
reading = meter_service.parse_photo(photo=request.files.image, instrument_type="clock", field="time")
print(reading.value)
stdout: 3:49
